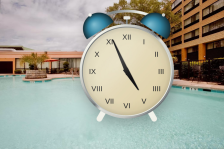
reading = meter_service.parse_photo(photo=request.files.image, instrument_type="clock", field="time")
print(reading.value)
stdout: 4:56
